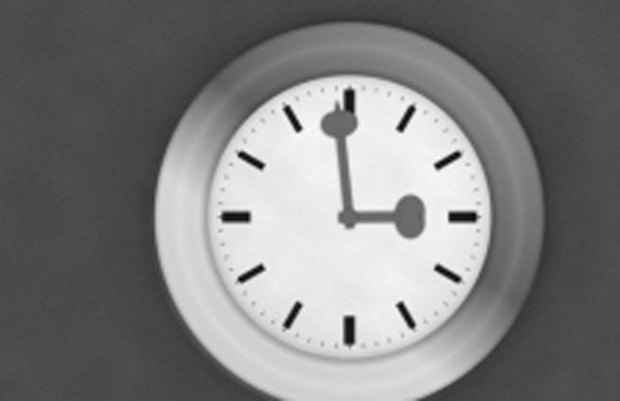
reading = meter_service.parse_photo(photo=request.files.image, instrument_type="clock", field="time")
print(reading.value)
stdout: 2:59
